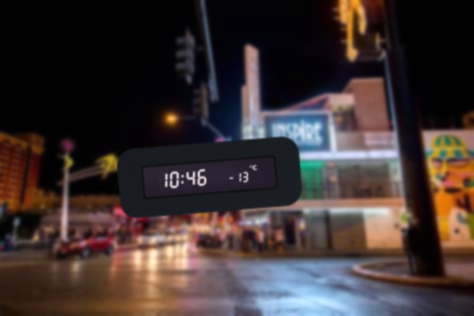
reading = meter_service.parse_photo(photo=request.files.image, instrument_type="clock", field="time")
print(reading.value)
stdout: 10:46
